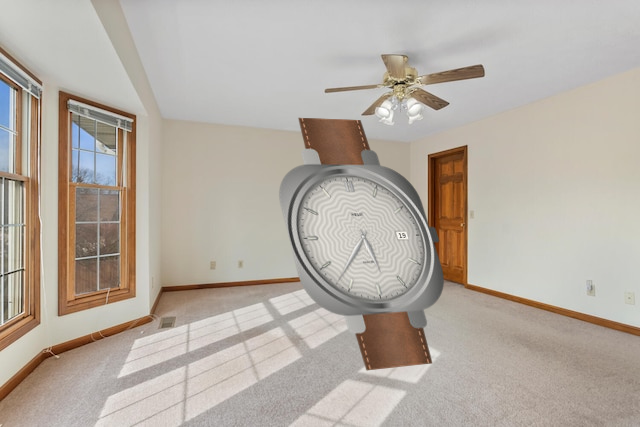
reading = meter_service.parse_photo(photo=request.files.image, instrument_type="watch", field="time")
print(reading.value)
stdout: 5:37
